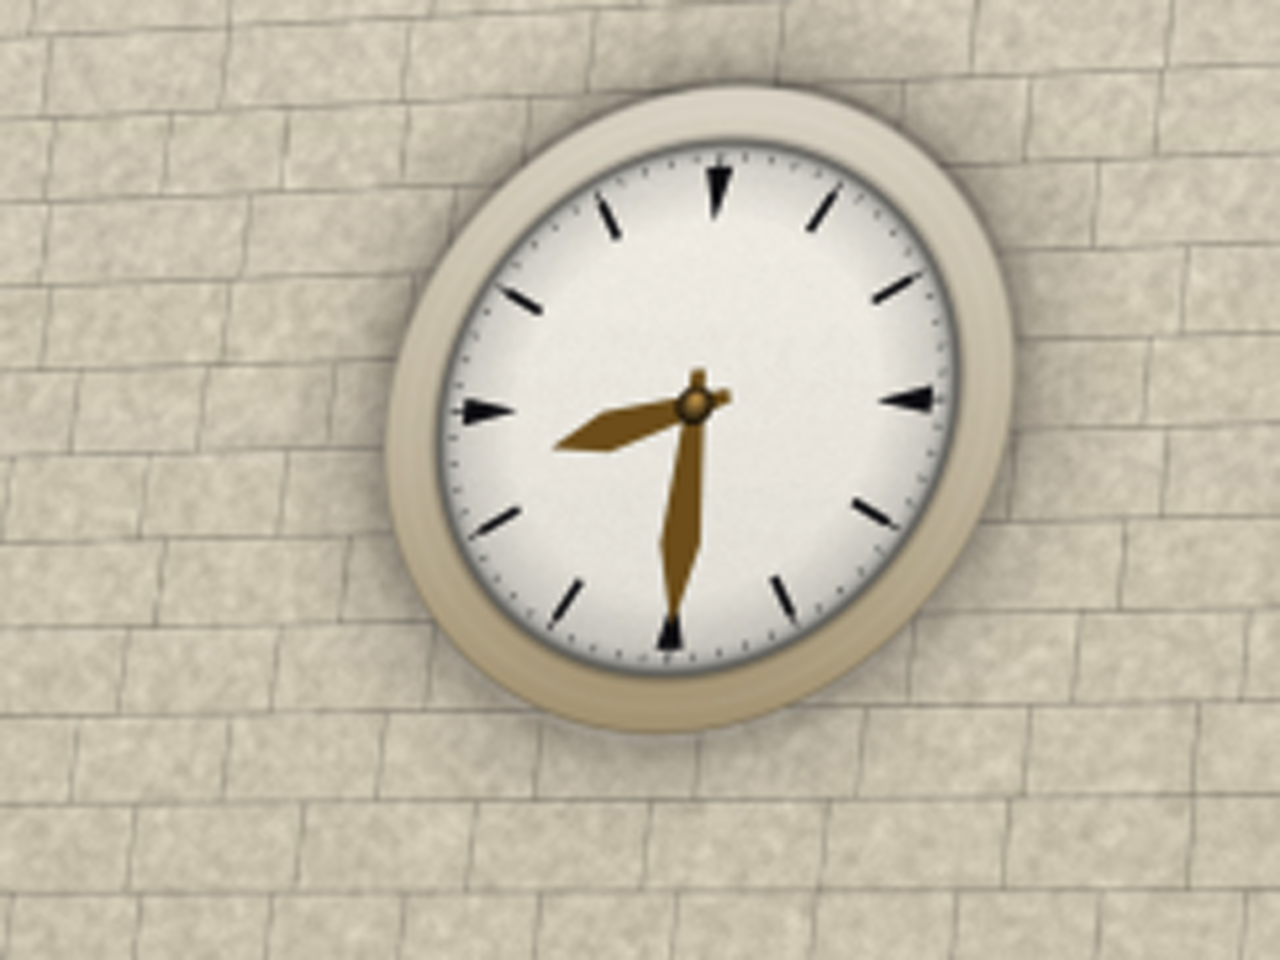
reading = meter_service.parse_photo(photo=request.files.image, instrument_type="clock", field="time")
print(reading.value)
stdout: 8:30
